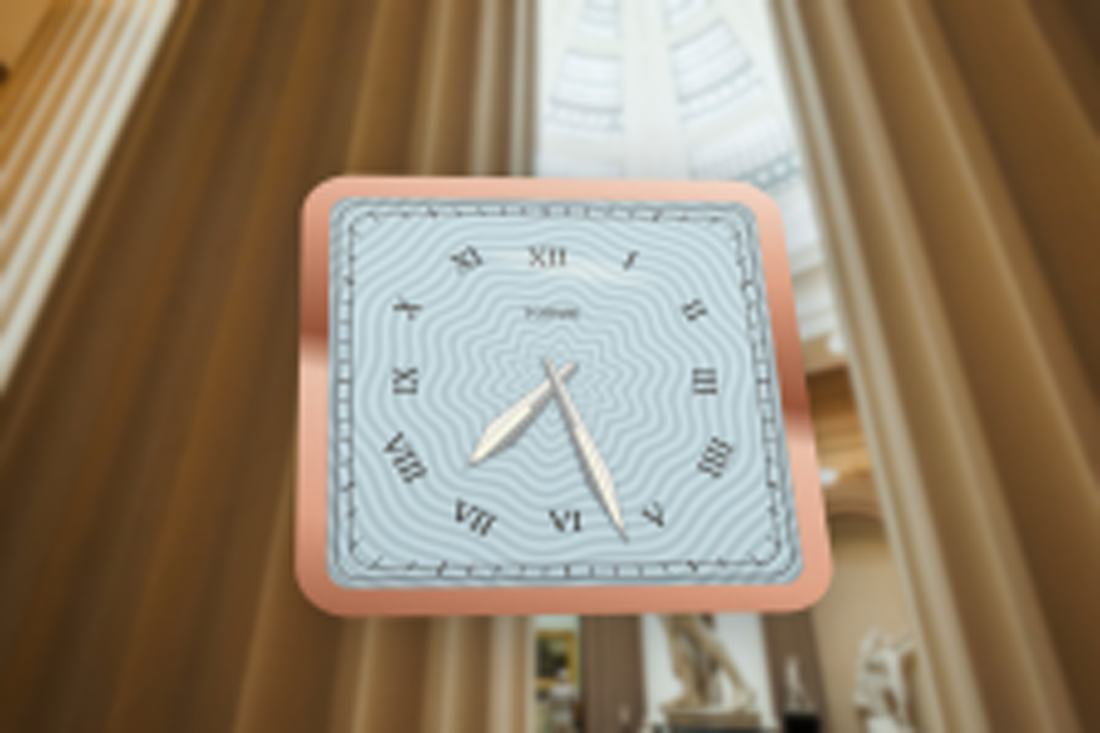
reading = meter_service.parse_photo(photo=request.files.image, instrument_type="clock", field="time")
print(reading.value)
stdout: 7:27
